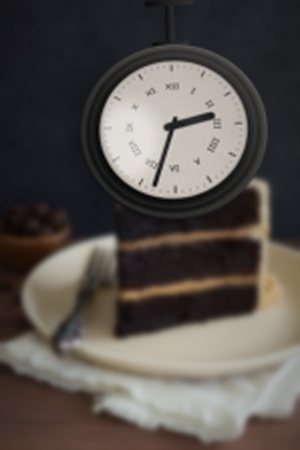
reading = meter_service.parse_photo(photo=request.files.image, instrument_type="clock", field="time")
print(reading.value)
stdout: 2:33
